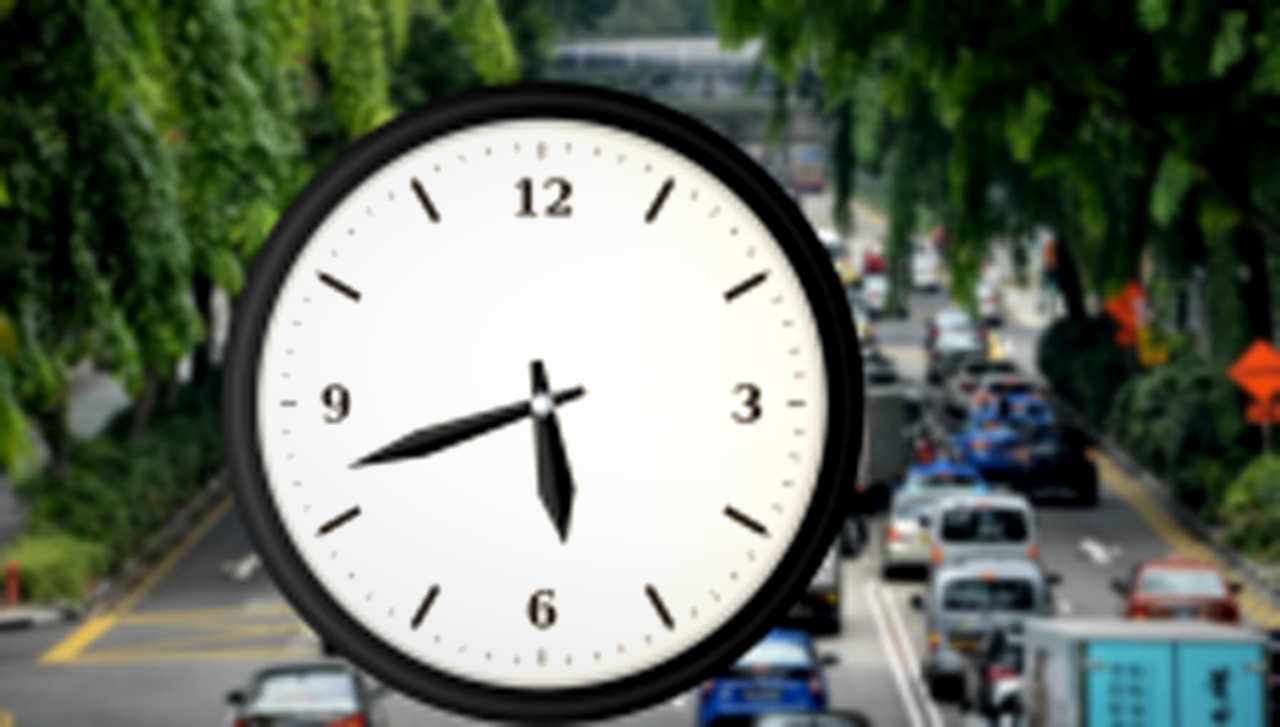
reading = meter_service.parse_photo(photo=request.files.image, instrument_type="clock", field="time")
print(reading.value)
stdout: 5:42
